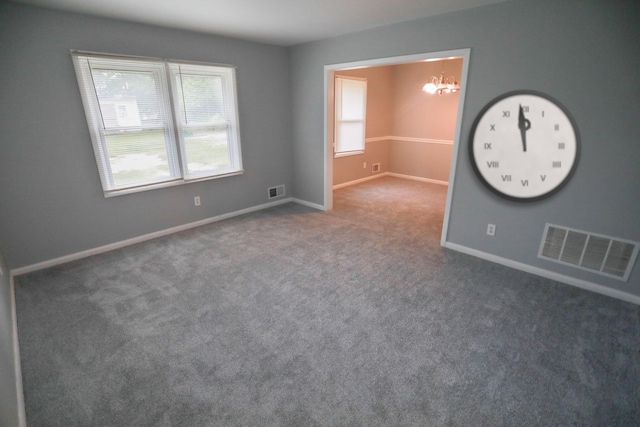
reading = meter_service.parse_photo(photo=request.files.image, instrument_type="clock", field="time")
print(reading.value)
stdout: 11:59
